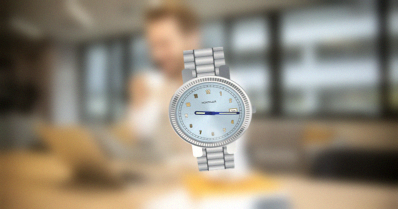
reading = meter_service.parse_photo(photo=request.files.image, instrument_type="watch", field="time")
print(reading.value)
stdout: 9:16
